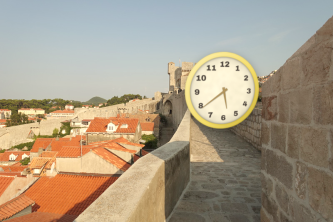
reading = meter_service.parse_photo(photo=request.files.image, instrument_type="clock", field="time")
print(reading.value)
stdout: 5:39
